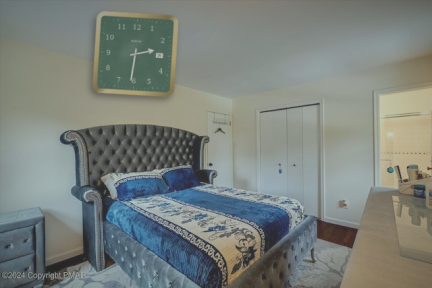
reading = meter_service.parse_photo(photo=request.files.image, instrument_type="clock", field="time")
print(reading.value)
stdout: 2:31
